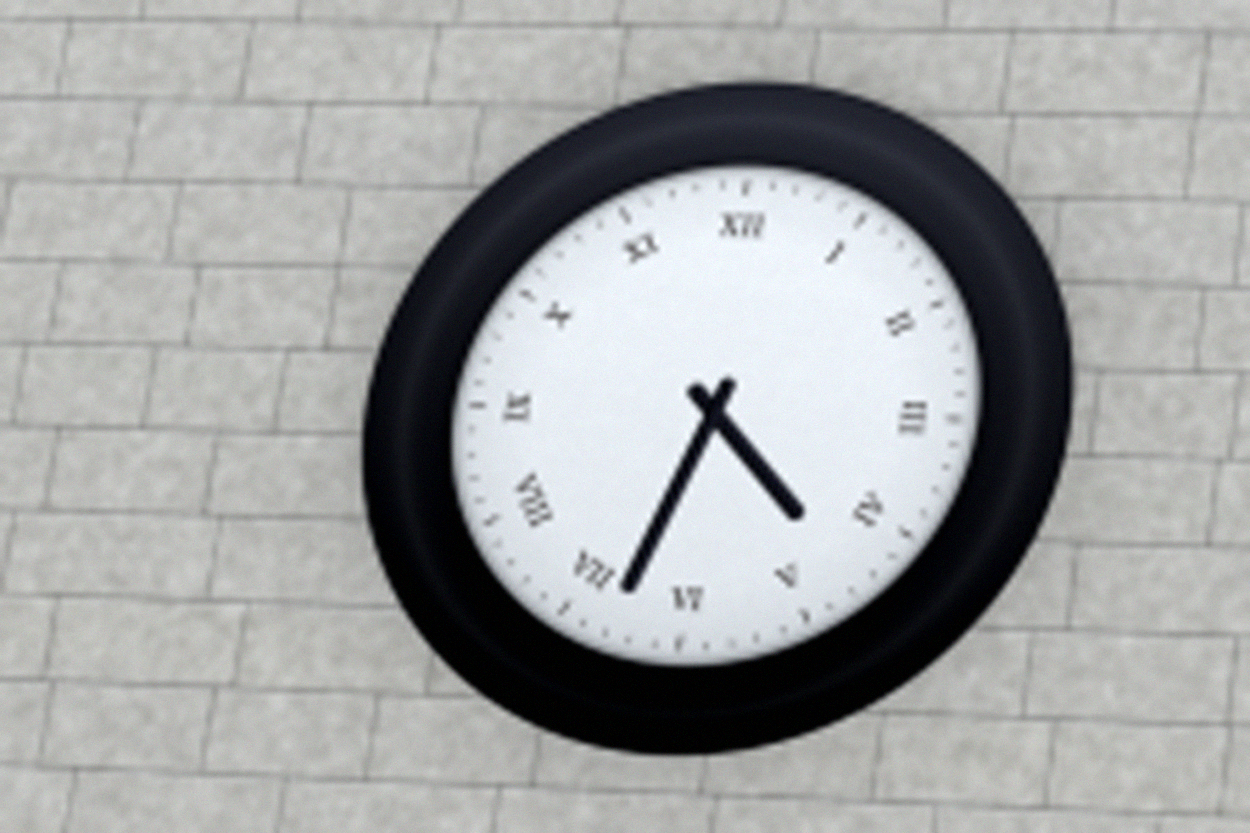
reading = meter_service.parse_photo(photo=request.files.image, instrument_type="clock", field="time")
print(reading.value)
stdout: 4:33
